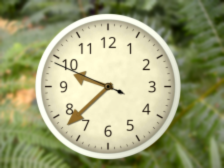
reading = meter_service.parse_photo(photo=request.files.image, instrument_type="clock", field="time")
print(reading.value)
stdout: 9:37:49
